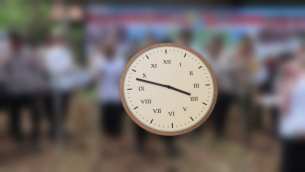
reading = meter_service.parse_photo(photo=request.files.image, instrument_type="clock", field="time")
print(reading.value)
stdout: 3:48
